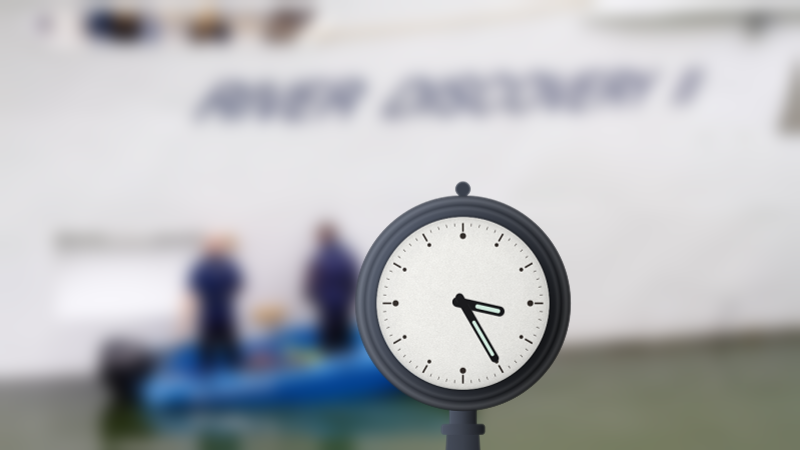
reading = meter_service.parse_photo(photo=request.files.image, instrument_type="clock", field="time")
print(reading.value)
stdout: 3:25
